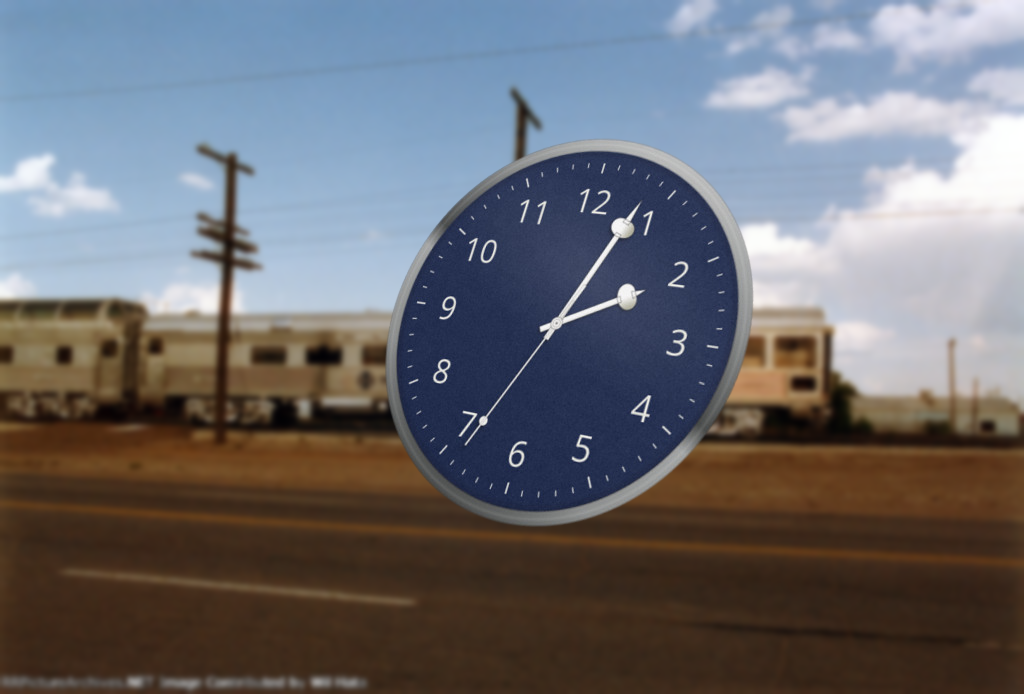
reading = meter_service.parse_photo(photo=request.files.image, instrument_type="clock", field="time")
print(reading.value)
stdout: 2:03:34
